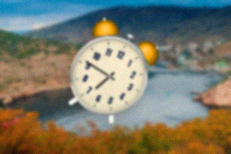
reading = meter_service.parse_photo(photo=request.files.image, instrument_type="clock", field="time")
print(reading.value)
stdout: 6:46
